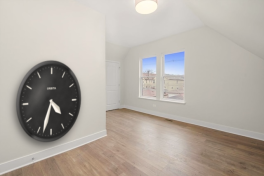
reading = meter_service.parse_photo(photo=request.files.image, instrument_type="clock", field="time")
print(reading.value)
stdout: 4:33
